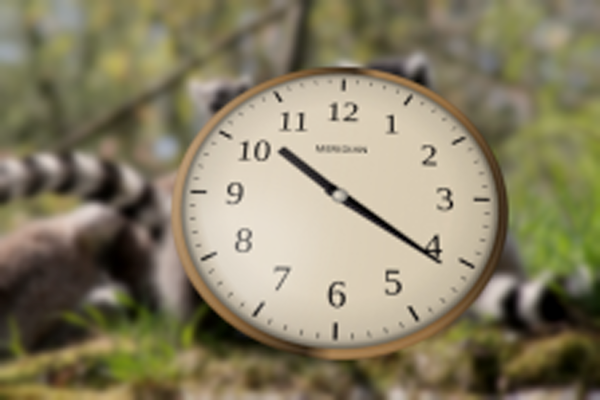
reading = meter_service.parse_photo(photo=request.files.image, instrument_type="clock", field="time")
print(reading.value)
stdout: 10:21
